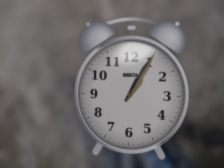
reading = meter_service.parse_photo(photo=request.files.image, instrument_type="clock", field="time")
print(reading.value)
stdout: 1:05
